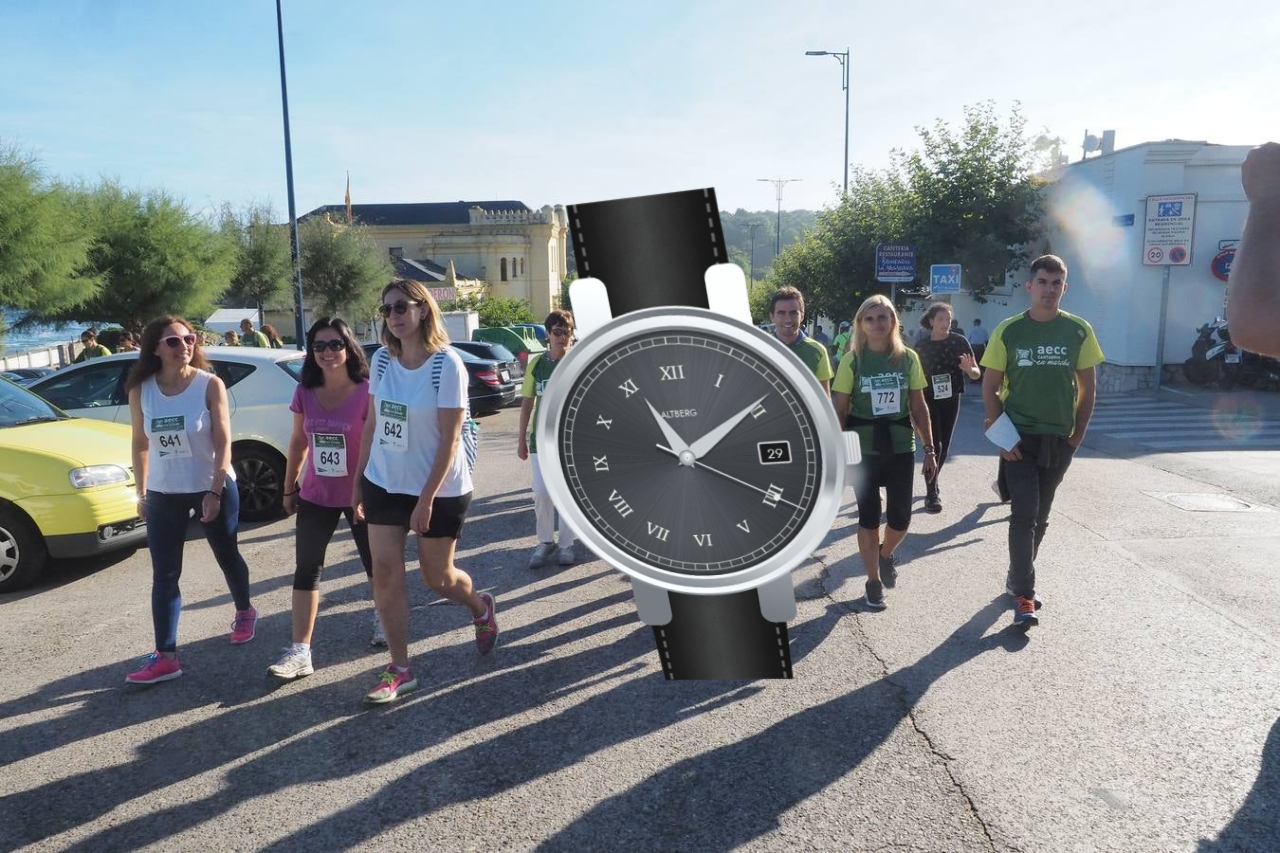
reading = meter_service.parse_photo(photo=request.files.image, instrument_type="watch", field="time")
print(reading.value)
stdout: 11:09:20
